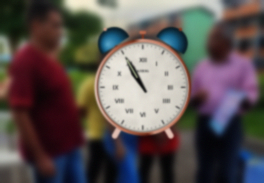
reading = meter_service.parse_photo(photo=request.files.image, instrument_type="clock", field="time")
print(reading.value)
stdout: 10:55
